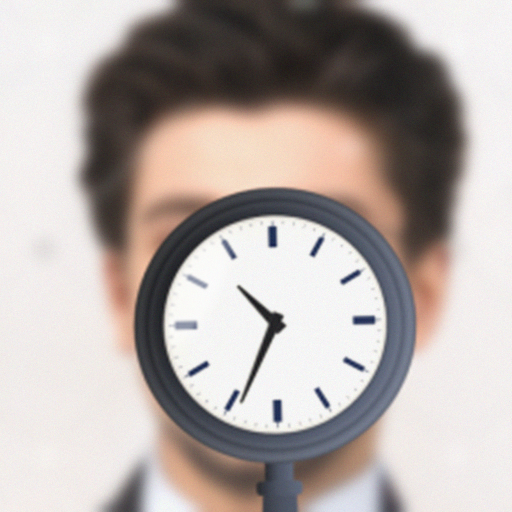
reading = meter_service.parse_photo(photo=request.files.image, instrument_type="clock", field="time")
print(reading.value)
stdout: 10:34
